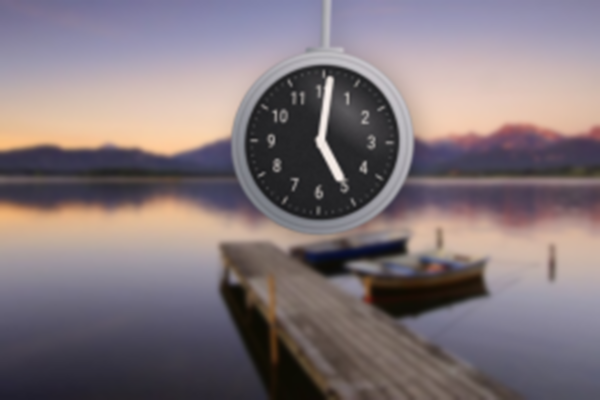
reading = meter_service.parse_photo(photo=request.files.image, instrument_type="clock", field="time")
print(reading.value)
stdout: 5:01
